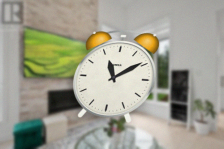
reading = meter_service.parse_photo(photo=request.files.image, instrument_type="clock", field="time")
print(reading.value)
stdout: 11:09
